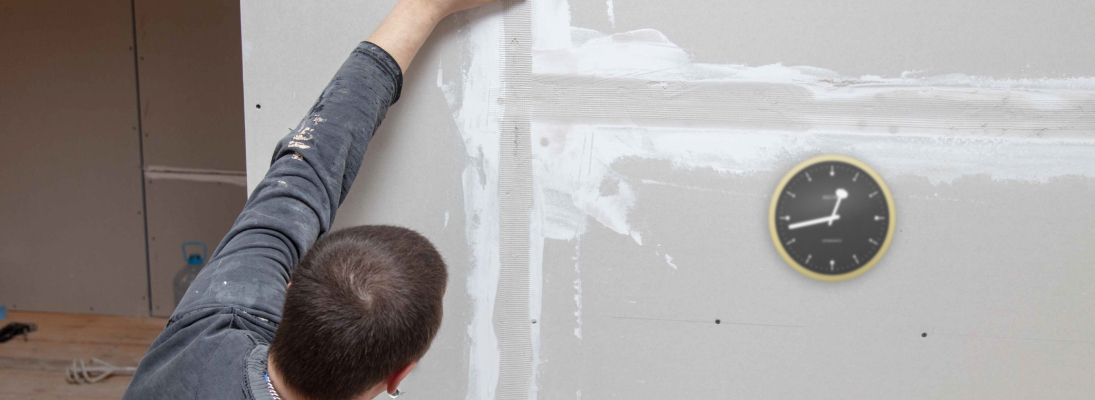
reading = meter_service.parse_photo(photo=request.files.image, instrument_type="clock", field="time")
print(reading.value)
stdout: 12:43
